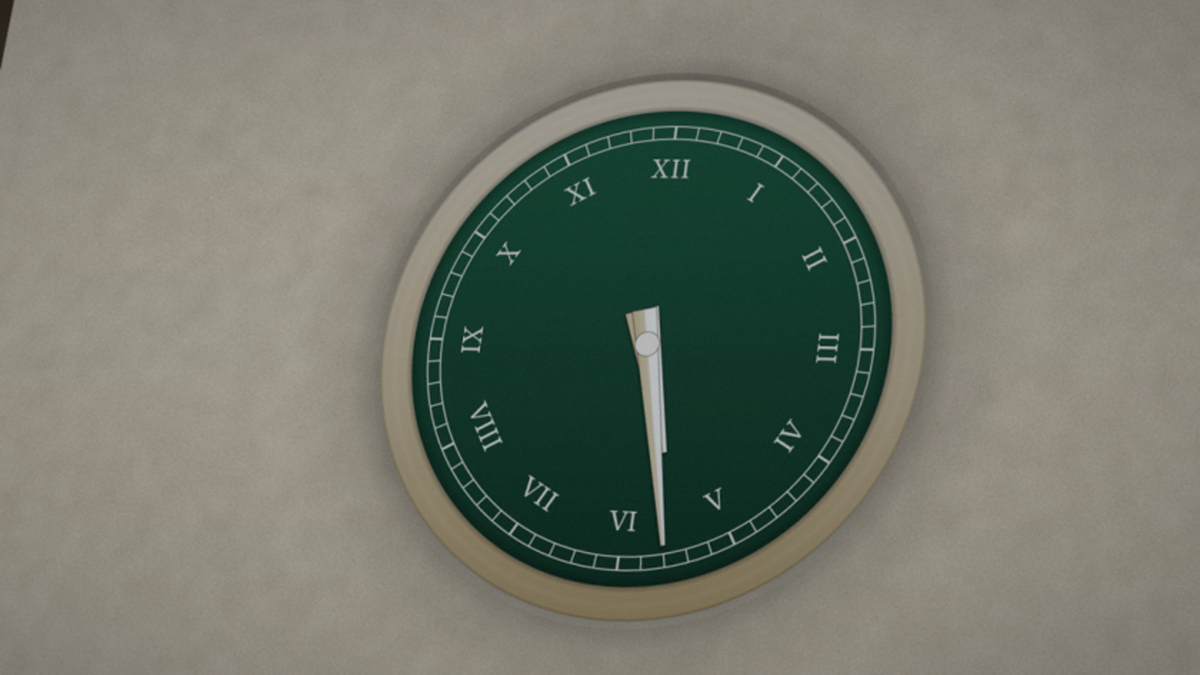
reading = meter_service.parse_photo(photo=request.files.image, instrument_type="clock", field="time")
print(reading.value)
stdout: 5:28
